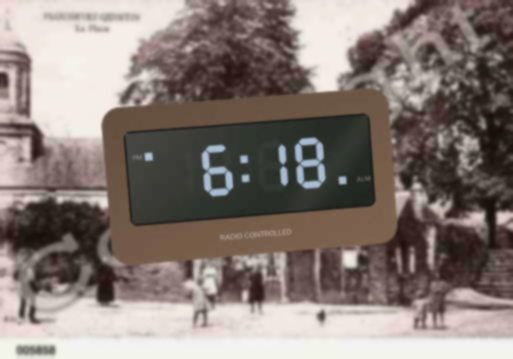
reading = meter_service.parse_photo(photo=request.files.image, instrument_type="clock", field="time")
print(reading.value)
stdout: 6:18
